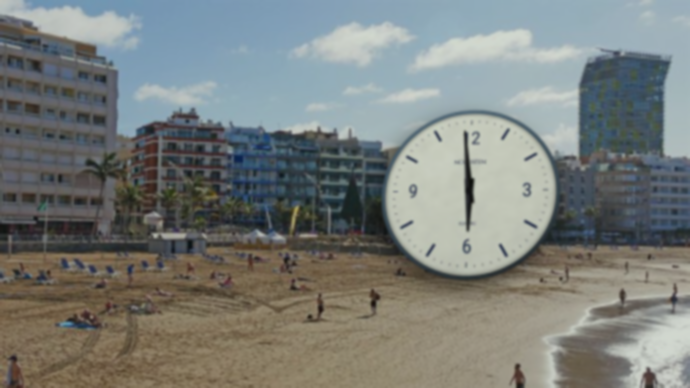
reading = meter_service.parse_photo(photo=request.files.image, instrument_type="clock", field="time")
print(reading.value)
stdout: 5:59
